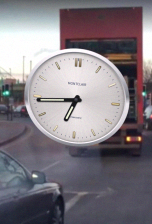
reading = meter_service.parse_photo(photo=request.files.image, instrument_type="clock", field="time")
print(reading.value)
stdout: 6:44
